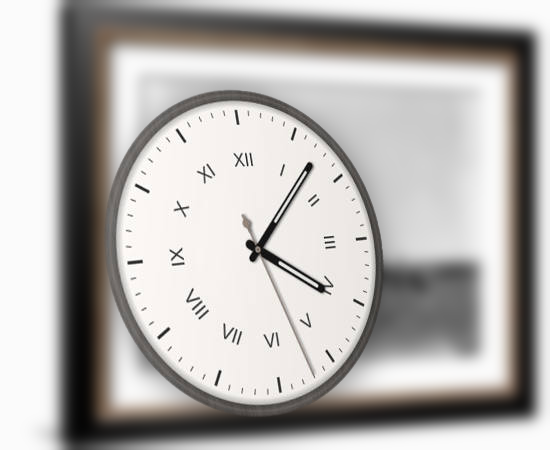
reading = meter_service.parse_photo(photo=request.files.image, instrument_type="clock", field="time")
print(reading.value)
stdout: 4:07:27
